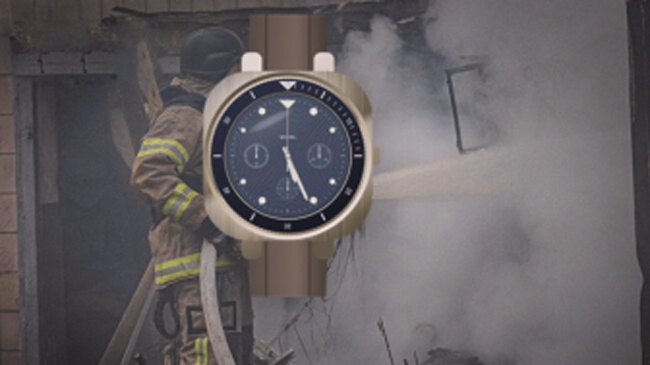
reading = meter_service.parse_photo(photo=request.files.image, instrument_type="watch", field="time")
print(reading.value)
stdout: 5:26
